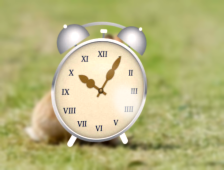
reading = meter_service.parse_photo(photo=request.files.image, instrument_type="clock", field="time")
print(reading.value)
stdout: 10:05
